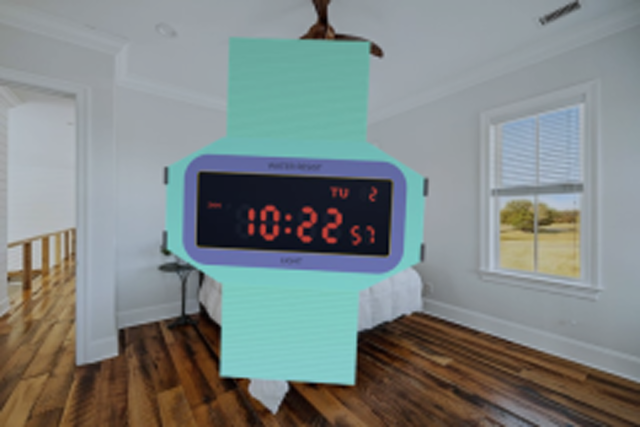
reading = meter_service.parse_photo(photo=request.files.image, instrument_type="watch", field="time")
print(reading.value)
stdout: 10:22:57
